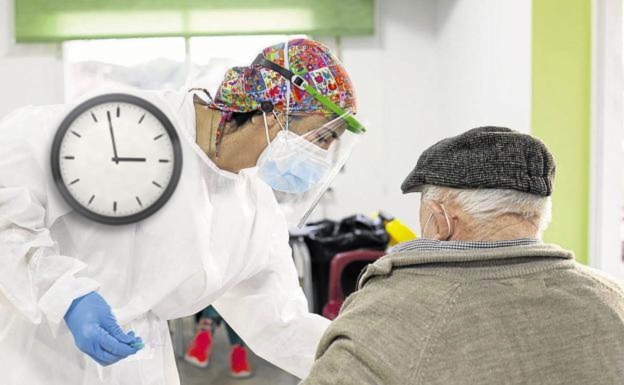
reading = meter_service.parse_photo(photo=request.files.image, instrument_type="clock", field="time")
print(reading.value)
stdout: 2:58
